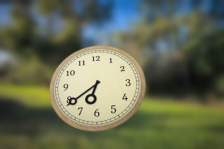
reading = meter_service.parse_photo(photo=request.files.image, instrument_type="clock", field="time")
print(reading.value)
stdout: 6:39
